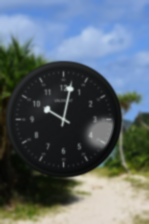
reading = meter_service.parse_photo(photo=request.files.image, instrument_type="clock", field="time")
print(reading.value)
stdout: 10:02
